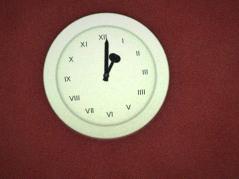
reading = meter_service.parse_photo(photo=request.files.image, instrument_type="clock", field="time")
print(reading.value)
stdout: 1:01
